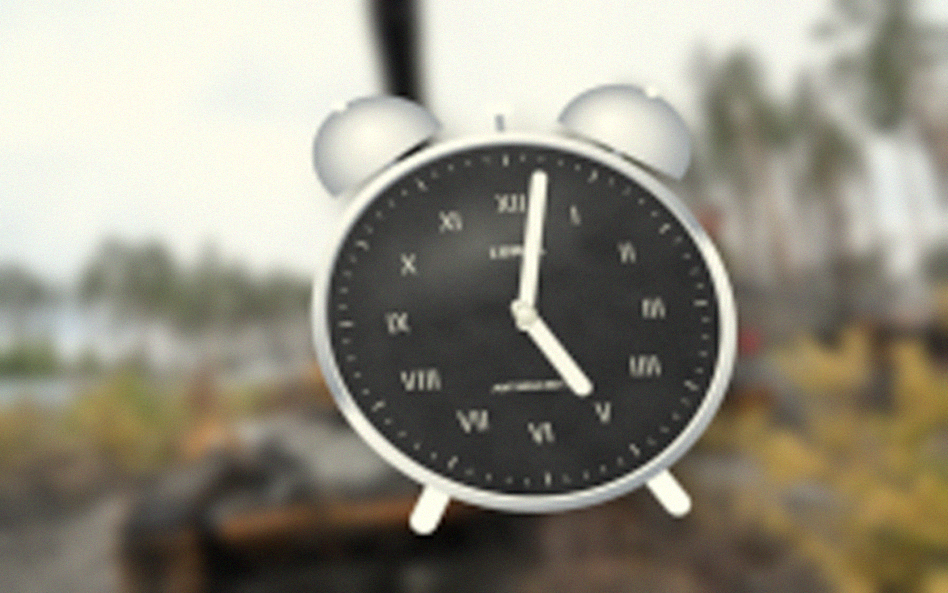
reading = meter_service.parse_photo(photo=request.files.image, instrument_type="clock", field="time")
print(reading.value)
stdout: 5:02
